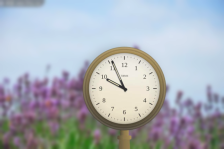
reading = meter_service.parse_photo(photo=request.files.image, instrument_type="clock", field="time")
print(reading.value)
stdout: 9:56
